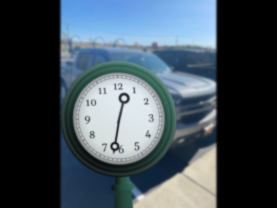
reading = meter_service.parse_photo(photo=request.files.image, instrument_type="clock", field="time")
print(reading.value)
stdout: 12:32
